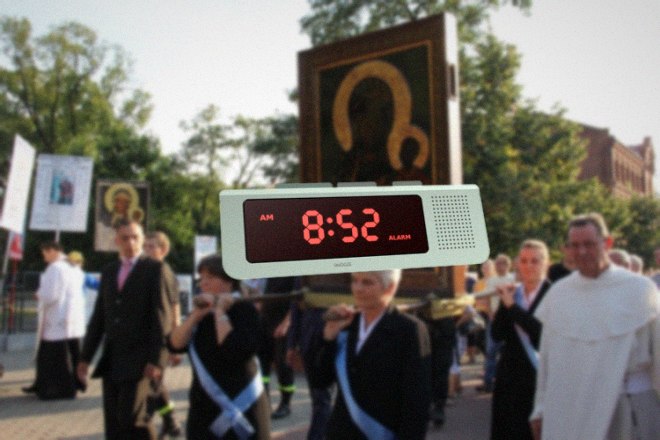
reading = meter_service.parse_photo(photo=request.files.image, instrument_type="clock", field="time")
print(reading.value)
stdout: 8:52
